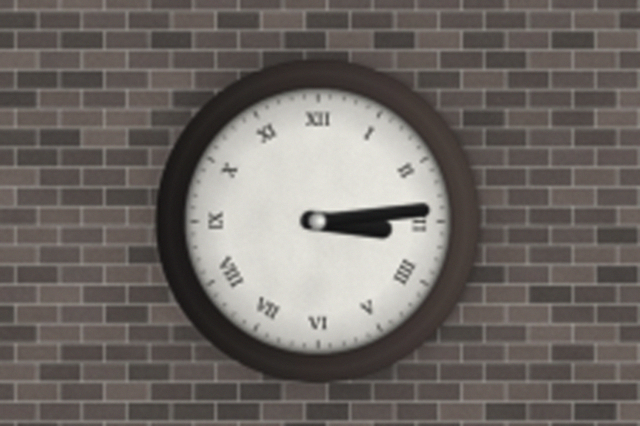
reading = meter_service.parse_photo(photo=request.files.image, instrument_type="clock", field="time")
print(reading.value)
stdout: 3:14
